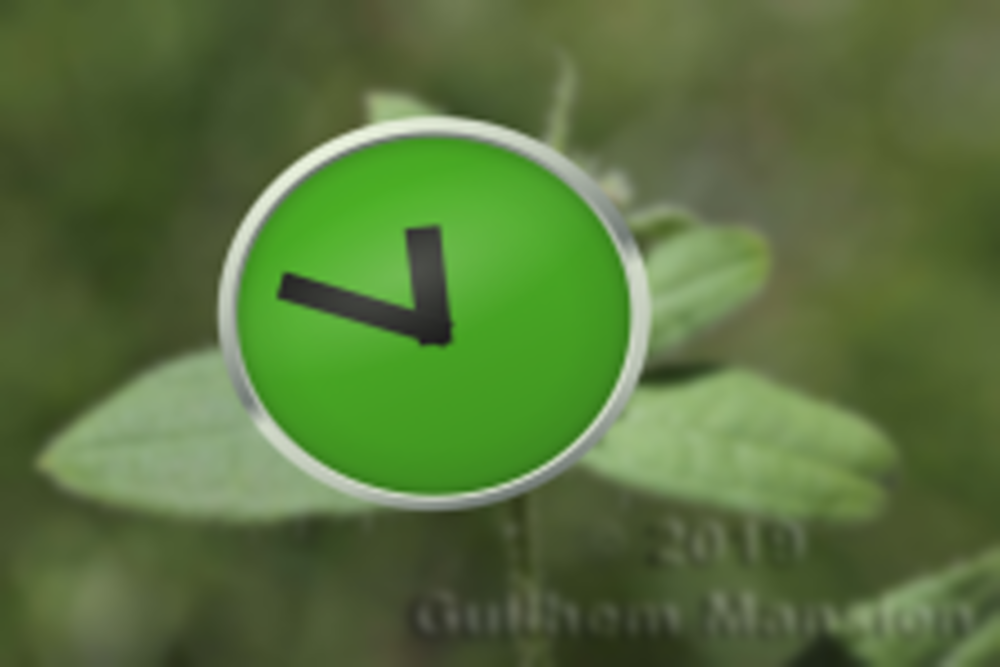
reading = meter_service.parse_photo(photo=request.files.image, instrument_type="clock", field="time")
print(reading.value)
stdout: 11:48
